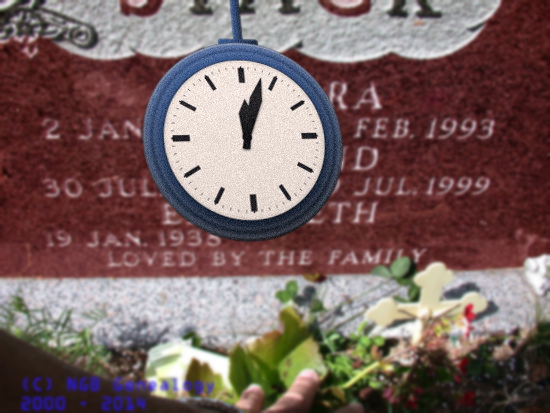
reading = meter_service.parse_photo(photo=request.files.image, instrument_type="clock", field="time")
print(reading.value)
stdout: 12:03
